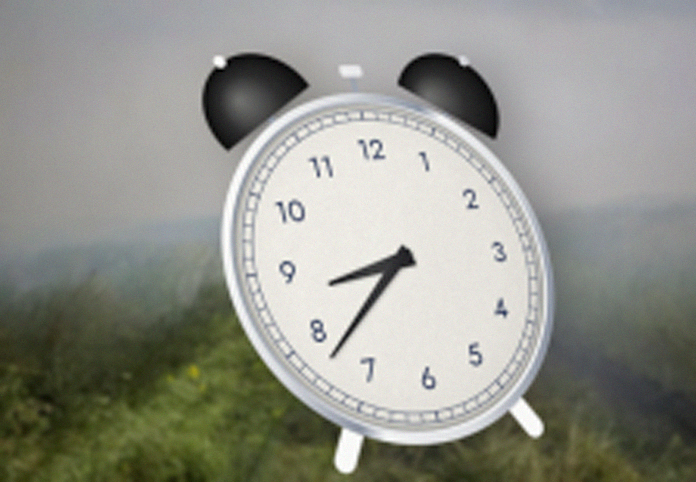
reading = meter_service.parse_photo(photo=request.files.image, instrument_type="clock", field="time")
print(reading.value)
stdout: 8:38
